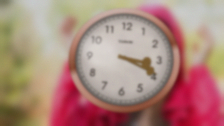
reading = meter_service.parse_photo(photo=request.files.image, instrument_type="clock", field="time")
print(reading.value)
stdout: 3:19
